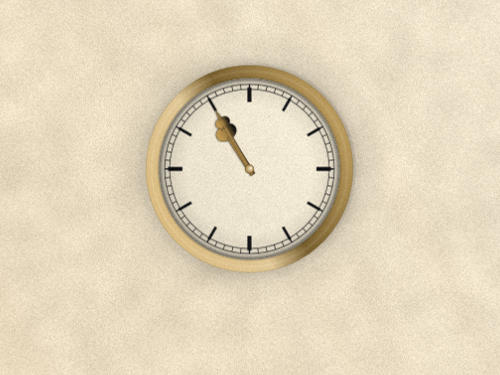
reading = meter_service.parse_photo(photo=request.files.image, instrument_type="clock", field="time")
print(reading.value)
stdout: 10:55
